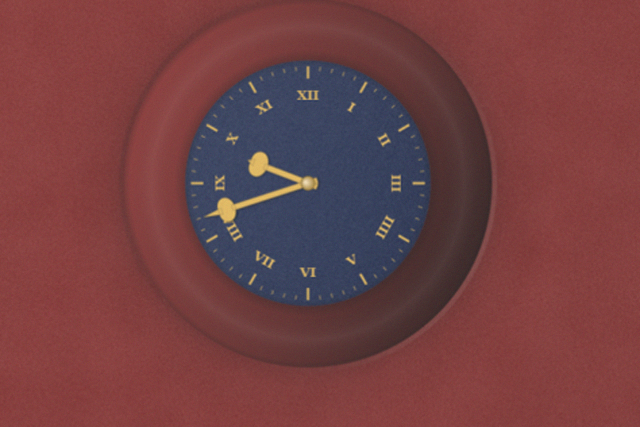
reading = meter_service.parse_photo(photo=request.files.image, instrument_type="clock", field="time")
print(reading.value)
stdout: 9:42
